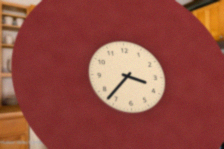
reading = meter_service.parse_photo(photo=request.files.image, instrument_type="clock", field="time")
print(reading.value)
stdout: 3:37
